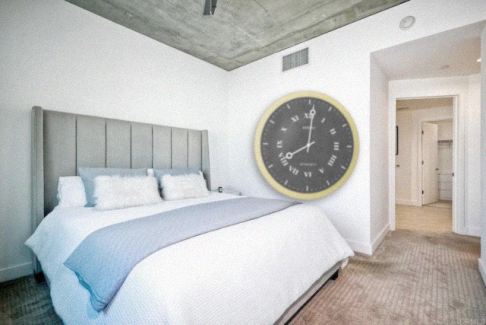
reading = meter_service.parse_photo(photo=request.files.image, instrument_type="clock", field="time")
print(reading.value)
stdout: 8:01
